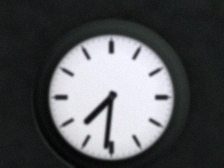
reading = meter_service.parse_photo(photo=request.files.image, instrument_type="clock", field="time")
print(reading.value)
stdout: 7:31
